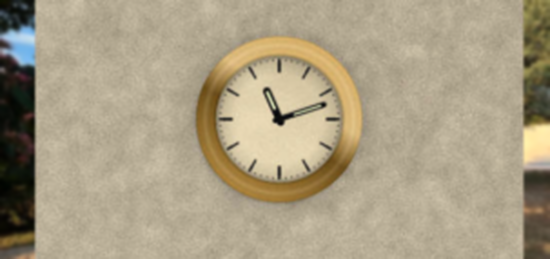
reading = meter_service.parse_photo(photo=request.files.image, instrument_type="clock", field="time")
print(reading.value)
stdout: 11:12
